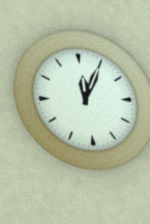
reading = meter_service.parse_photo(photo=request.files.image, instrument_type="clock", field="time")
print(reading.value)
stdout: 12:05
